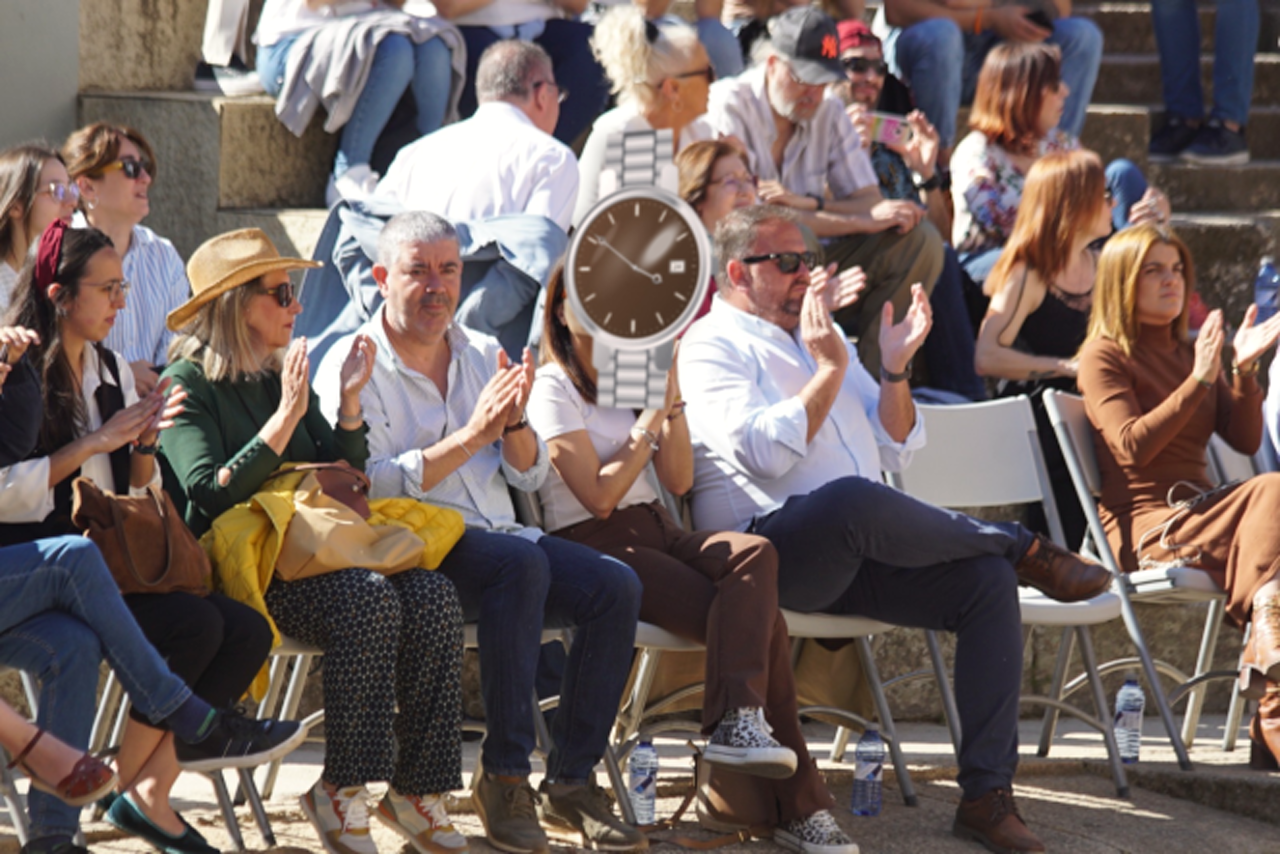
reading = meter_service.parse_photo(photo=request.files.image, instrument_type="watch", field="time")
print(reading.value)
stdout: 3:51
